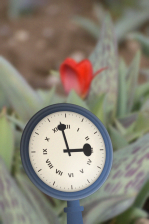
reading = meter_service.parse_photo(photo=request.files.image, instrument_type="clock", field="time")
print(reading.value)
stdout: 2:58
